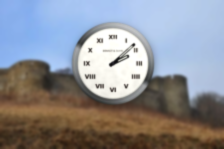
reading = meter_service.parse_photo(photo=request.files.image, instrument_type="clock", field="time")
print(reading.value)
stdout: 2:08
